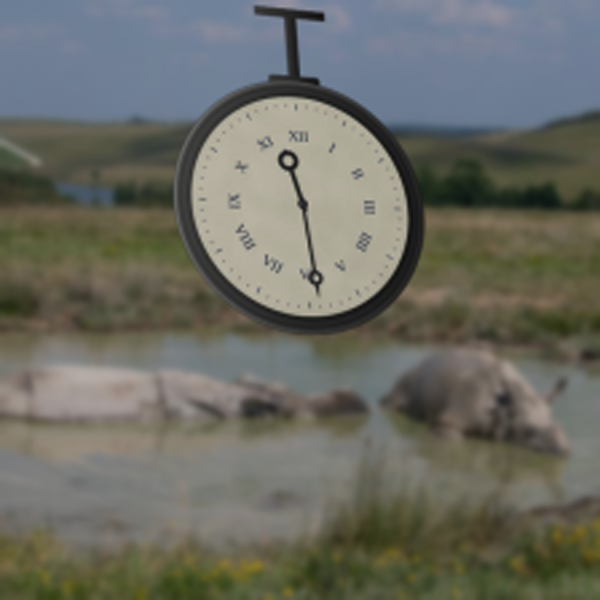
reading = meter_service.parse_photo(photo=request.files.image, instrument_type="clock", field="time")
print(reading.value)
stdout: 11:29
